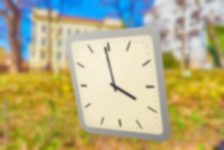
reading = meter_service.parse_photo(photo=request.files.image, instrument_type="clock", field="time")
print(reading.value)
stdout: 3:59
